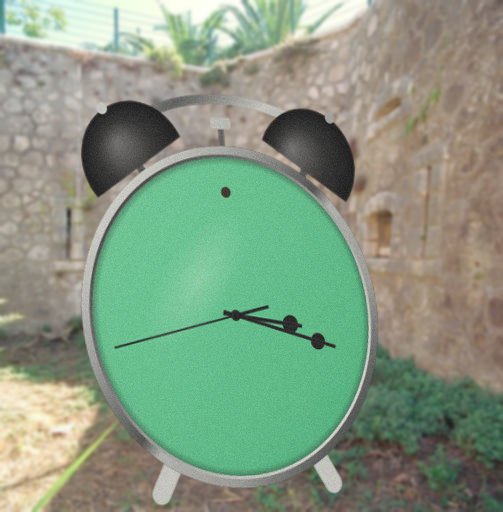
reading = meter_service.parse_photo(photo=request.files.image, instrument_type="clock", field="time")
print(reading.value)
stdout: 3:17:43
